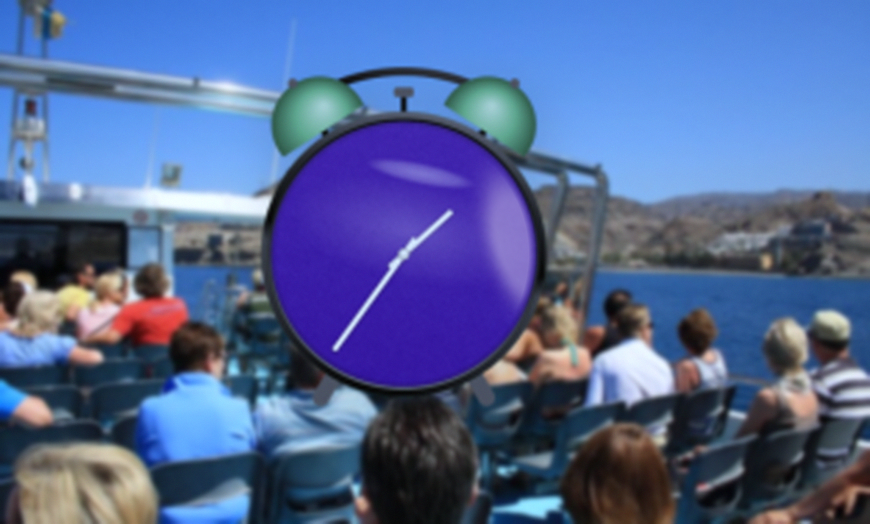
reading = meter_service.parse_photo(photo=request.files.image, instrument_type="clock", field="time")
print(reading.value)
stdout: 1:36
